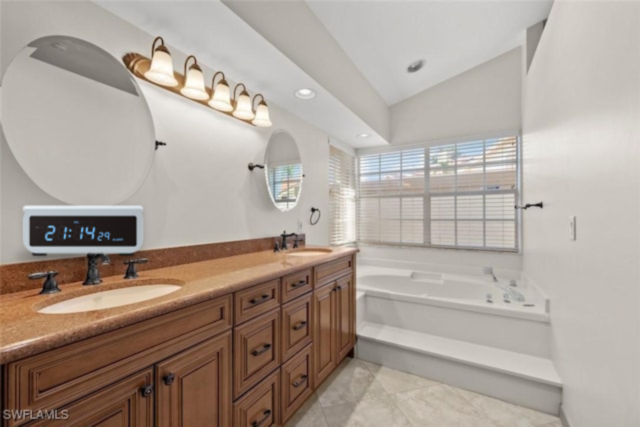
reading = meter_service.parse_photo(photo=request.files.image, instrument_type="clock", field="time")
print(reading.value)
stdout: 21:14
